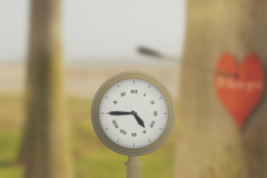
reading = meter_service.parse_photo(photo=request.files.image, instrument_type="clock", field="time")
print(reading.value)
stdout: 4:45
